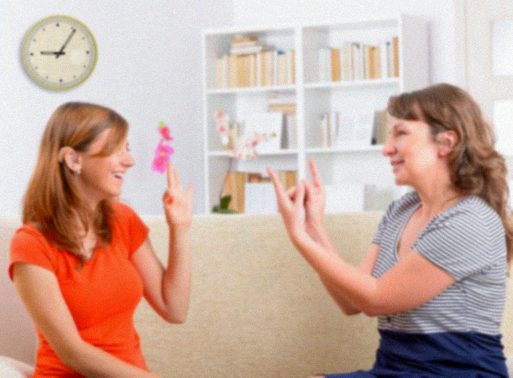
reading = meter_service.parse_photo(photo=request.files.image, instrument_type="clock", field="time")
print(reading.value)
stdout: 9:06
